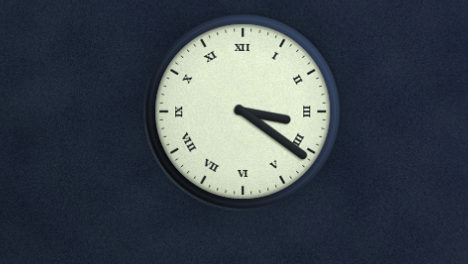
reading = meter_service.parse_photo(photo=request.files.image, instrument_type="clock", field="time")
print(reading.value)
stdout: 3:21
